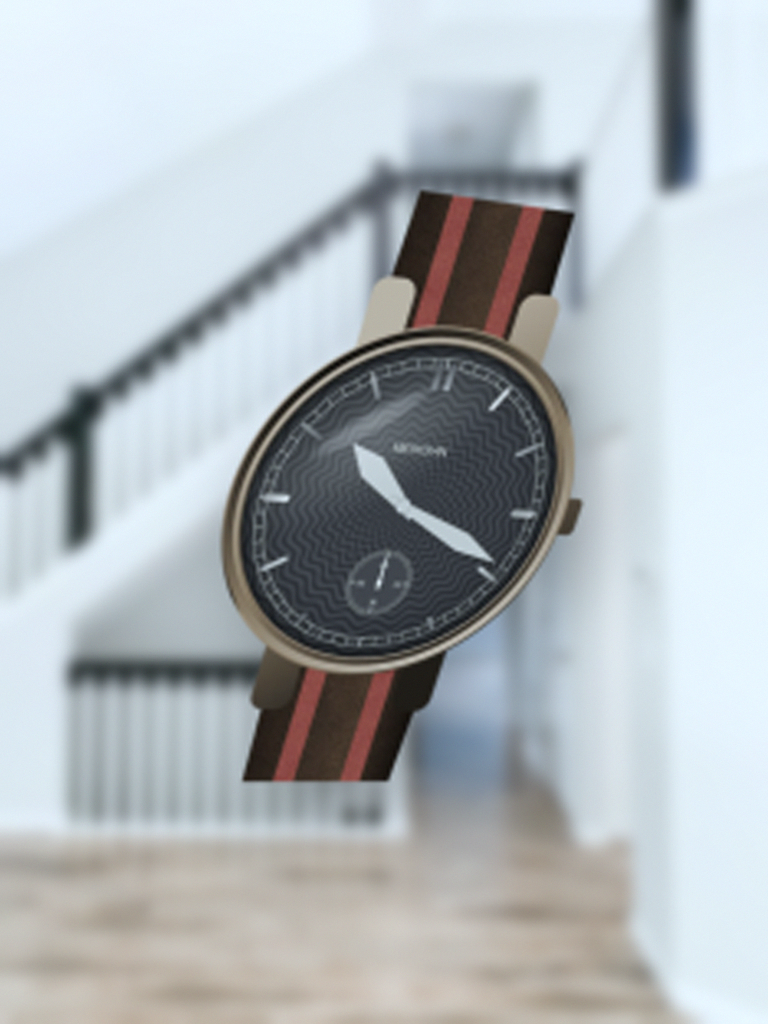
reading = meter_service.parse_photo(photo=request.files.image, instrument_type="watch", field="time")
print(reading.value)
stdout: 10:19
